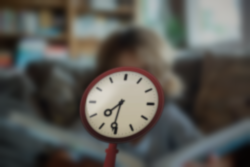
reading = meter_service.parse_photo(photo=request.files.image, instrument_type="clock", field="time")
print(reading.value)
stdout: 7:31
